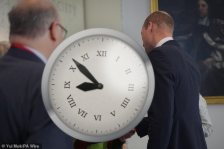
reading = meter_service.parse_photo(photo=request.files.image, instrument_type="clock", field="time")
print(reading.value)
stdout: 8:52
